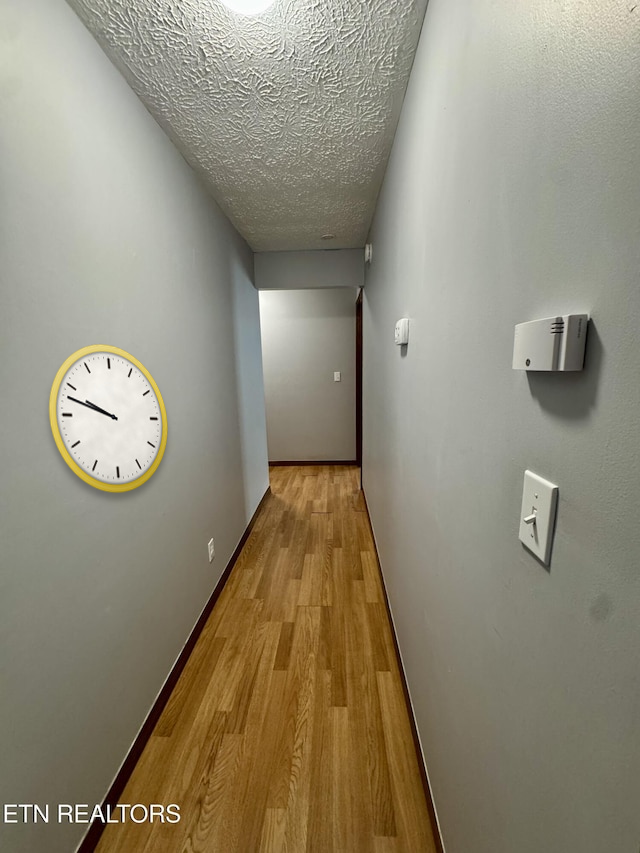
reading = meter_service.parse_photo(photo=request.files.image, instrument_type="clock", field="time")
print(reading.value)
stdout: 9:48
